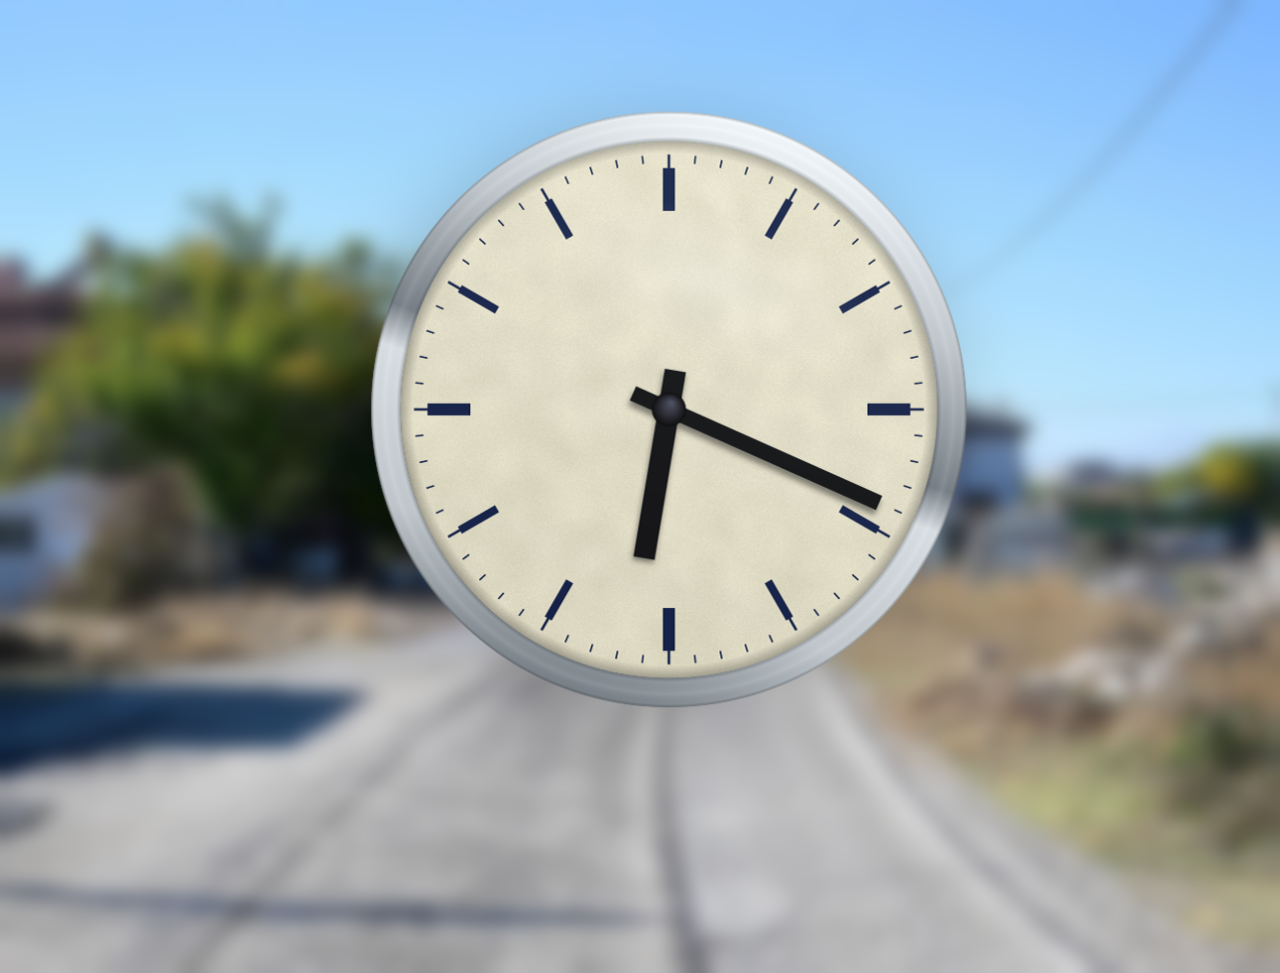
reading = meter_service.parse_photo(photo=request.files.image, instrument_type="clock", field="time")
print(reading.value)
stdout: 6:19
